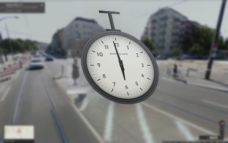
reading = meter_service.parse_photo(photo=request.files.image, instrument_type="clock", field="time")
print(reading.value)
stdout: 5:59
